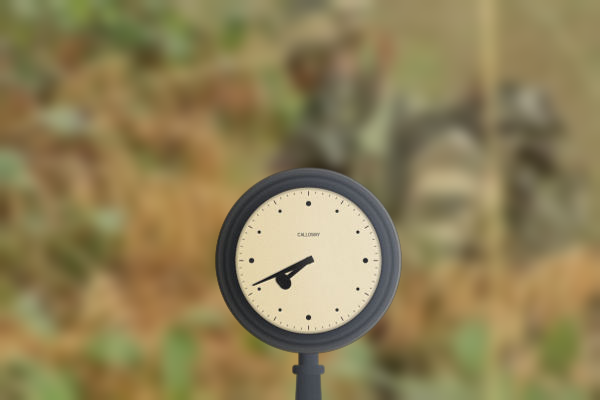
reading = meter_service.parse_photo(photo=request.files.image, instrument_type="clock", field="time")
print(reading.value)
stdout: 7:41
